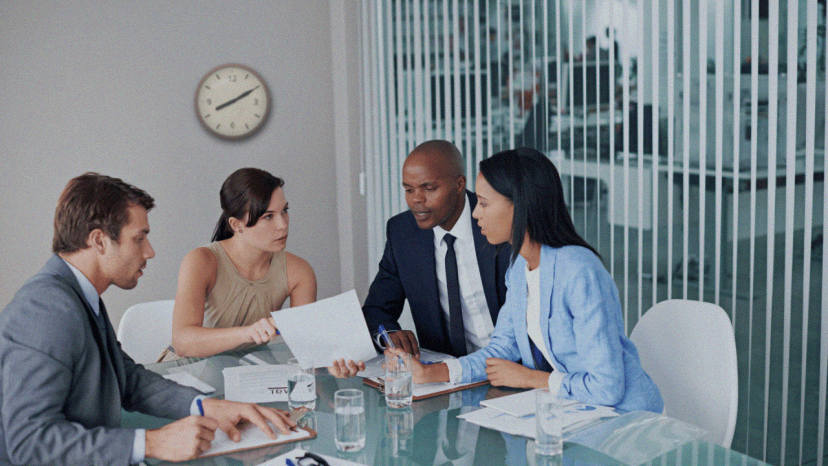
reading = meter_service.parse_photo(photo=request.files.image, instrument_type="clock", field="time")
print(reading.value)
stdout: 8:10
